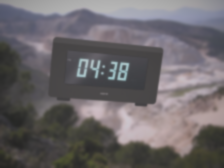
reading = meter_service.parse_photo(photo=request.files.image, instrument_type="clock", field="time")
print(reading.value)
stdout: 4:38
